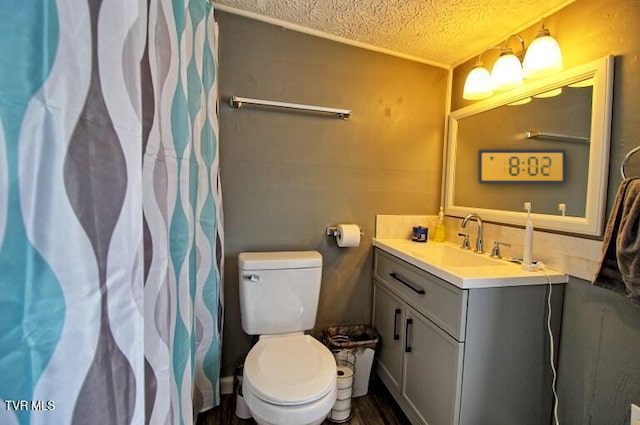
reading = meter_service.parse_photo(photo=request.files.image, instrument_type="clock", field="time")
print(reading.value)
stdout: 8:02
